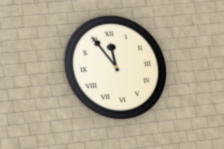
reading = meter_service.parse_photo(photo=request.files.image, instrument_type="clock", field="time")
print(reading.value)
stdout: 11:55
